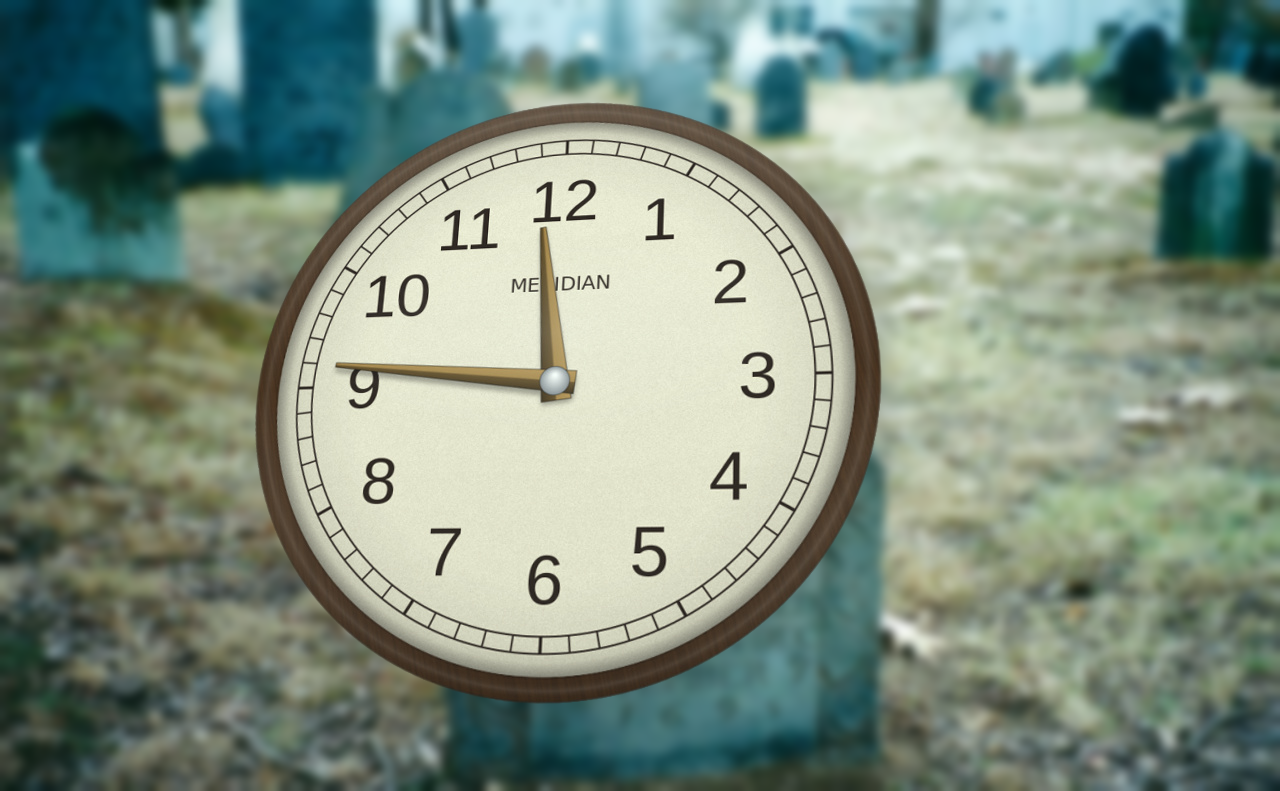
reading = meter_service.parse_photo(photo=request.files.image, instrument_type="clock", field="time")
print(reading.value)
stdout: 11:46
